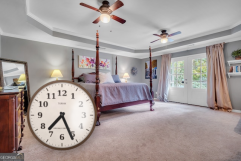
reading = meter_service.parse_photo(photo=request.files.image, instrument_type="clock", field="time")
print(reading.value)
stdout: 7:26
